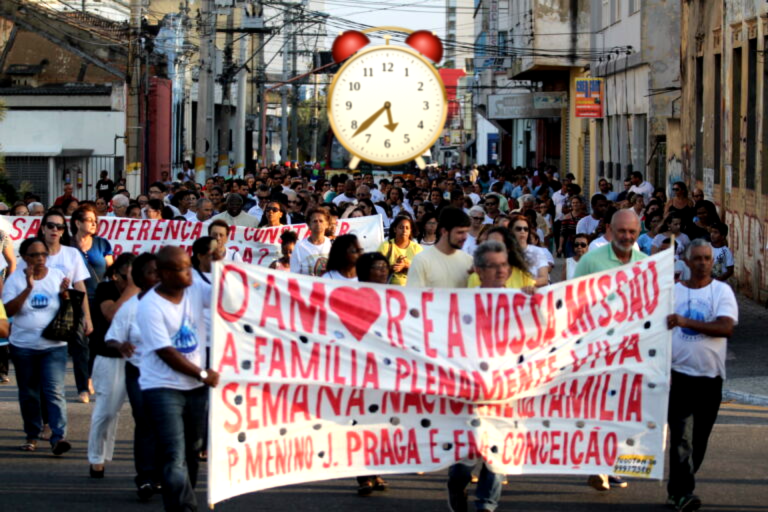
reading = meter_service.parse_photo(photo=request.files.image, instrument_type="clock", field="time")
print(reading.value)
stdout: 5:38
